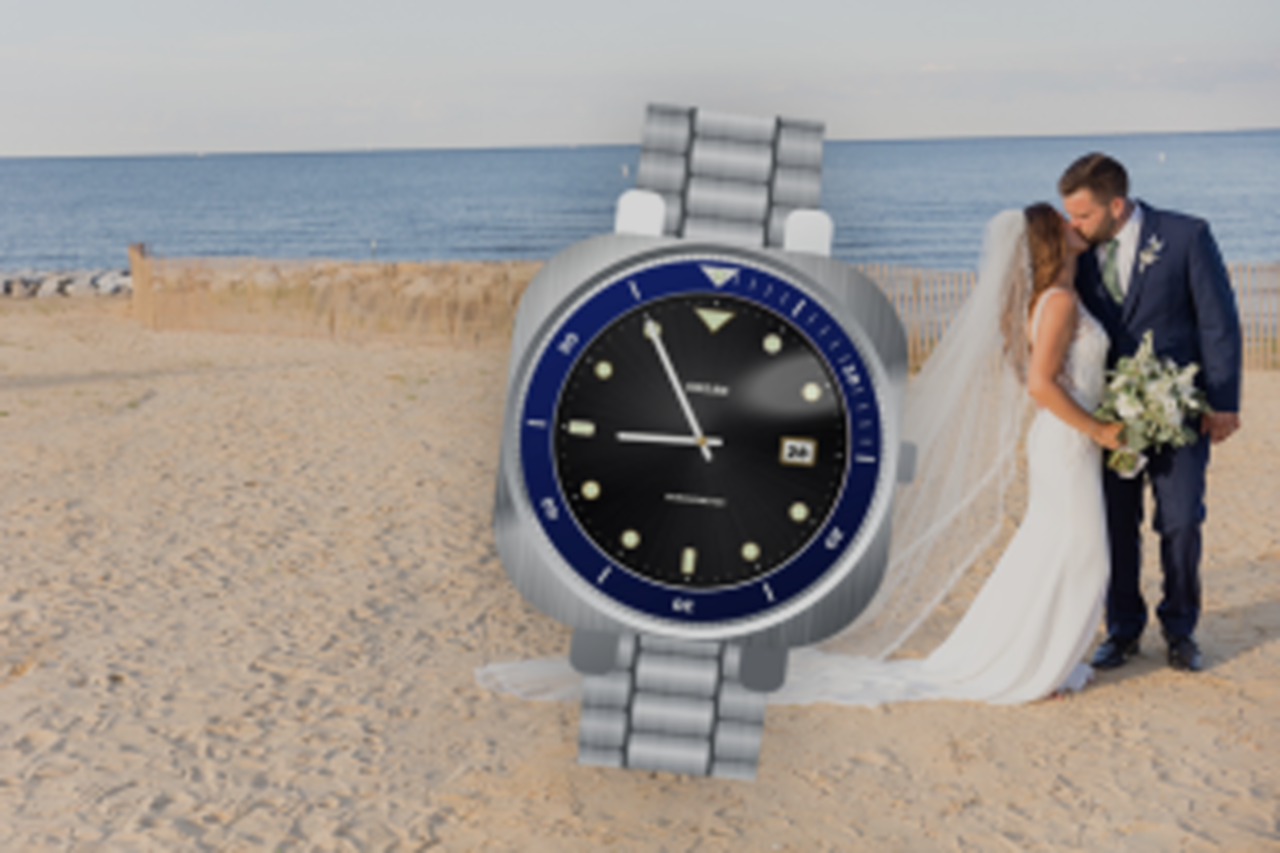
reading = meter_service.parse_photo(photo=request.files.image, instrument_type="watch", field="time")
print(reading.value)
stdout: 8:55
